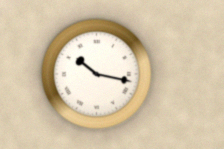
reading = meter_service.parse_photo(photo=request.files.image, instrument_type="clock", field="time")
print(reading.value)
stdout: 10:17
